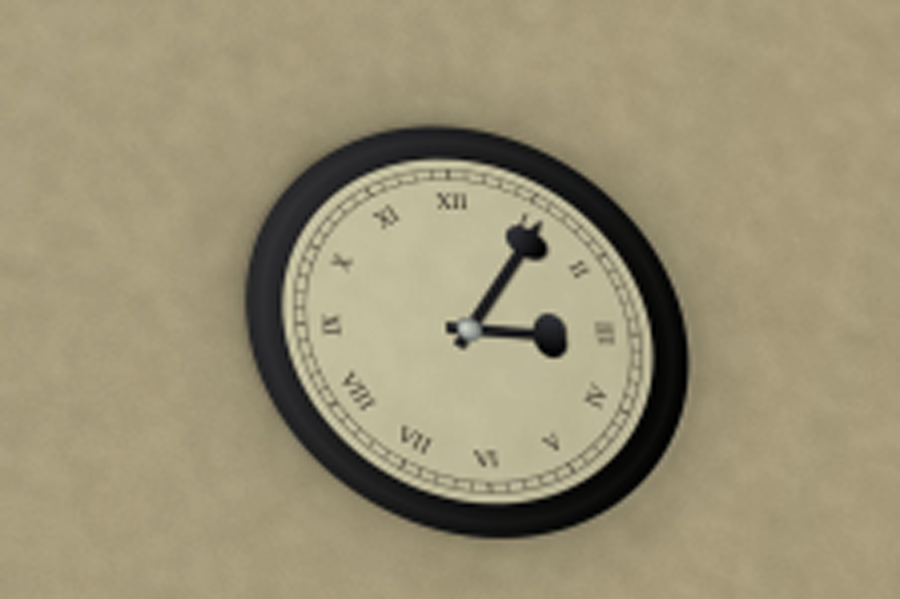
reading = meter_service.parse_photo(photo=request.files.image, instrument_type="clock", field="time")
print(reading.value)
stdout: 3:06
